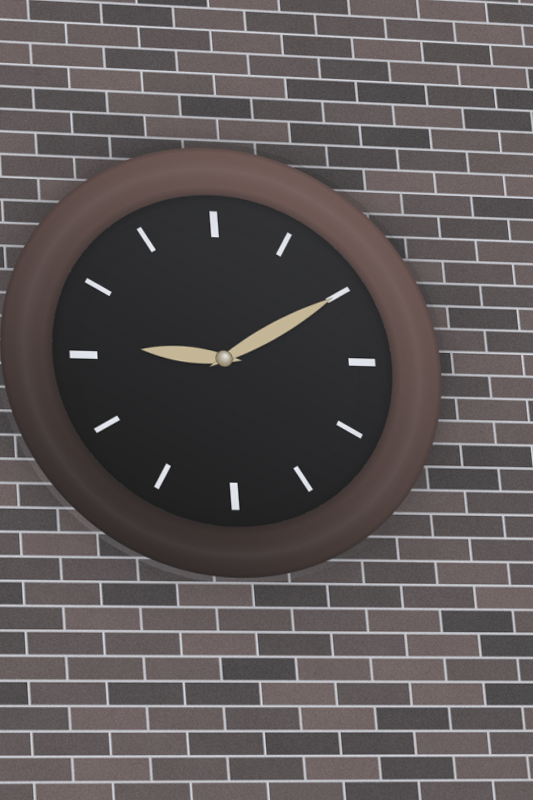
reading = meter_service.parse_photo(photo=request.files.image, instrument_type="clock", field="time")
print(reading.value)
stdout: 9:10
